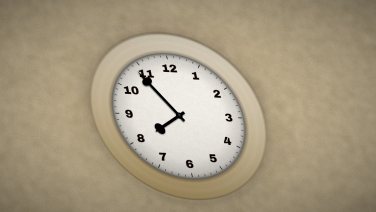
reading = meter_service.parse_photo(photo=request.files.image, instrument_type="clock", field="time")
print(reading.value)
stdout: 7:54
